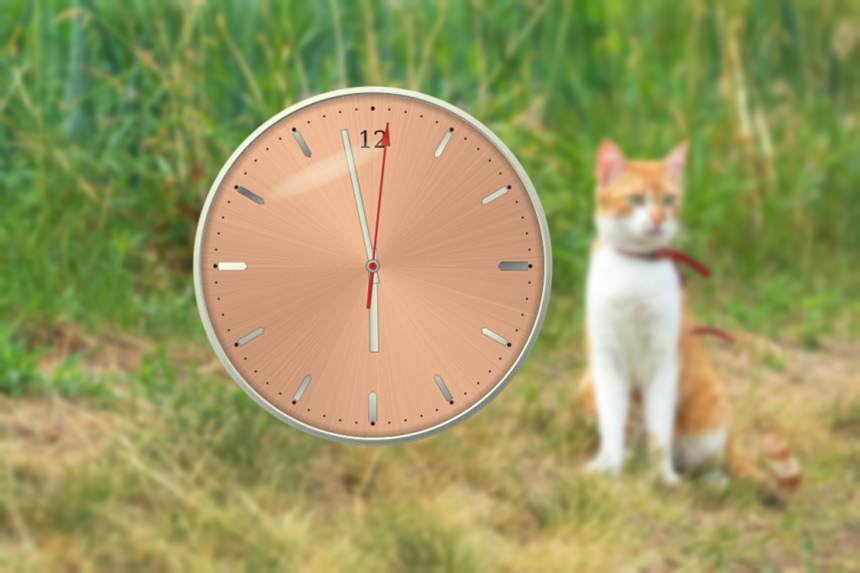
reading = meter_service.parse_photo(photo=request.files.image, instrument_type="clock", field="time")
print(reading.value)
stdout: 5:58:01
